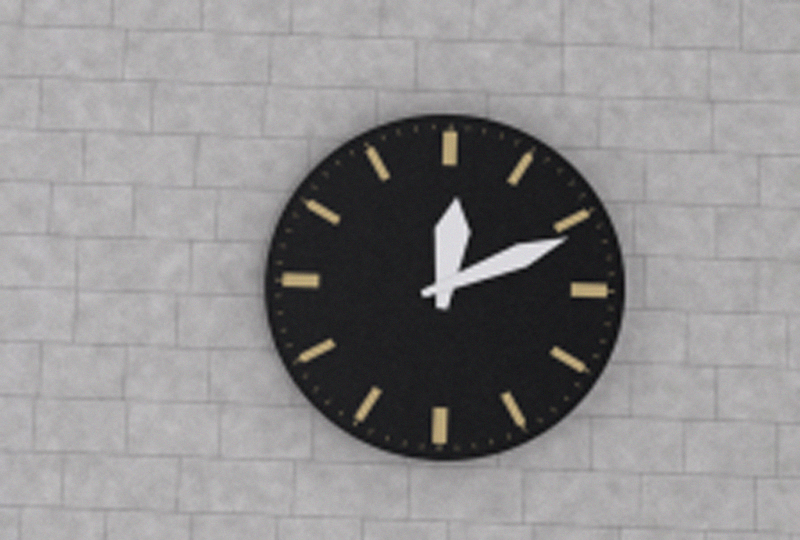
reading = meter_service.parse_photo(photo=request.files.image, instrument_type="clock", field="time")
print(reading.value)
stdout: 12:11
